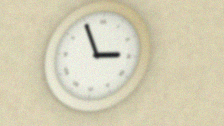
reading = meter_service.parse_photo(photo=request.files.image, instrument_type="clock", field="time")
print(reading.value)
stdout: 2:55
